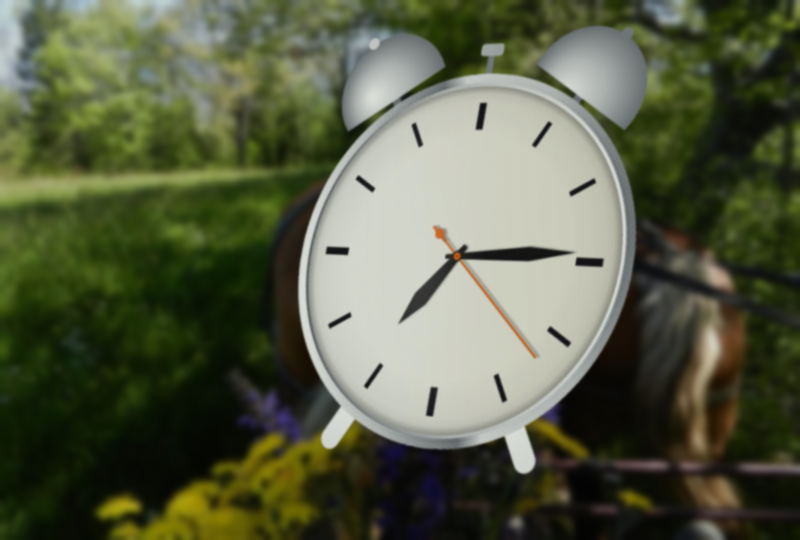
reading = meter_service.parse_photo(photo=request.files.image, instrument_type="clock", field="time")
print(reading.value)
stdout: 7:14:22
